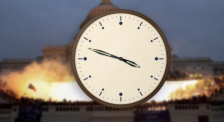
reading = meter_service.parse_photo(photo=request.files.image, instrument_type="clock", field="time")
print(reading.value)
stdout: 3:48
